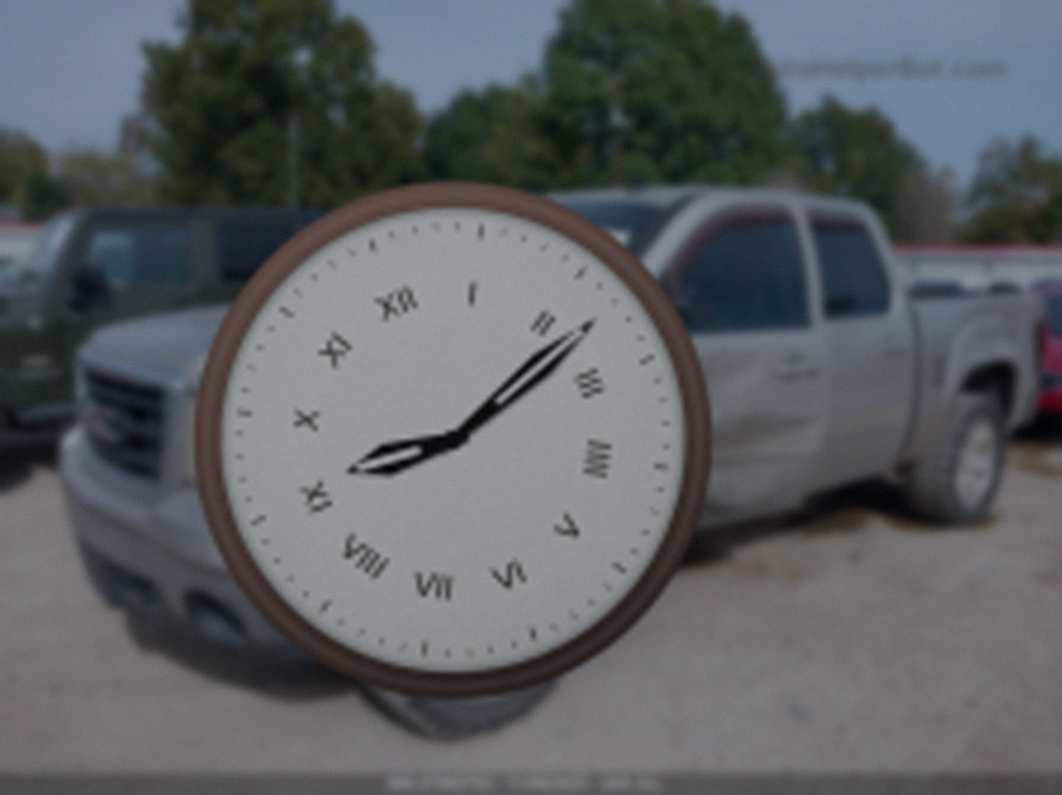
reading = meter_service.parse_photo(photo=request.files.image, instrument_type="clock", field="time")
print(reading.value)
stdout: 9:12
